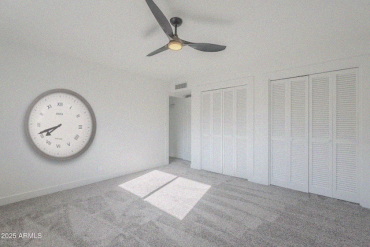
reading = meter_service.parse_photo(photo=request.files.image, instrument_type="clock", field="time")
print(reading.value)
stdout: 7:41
